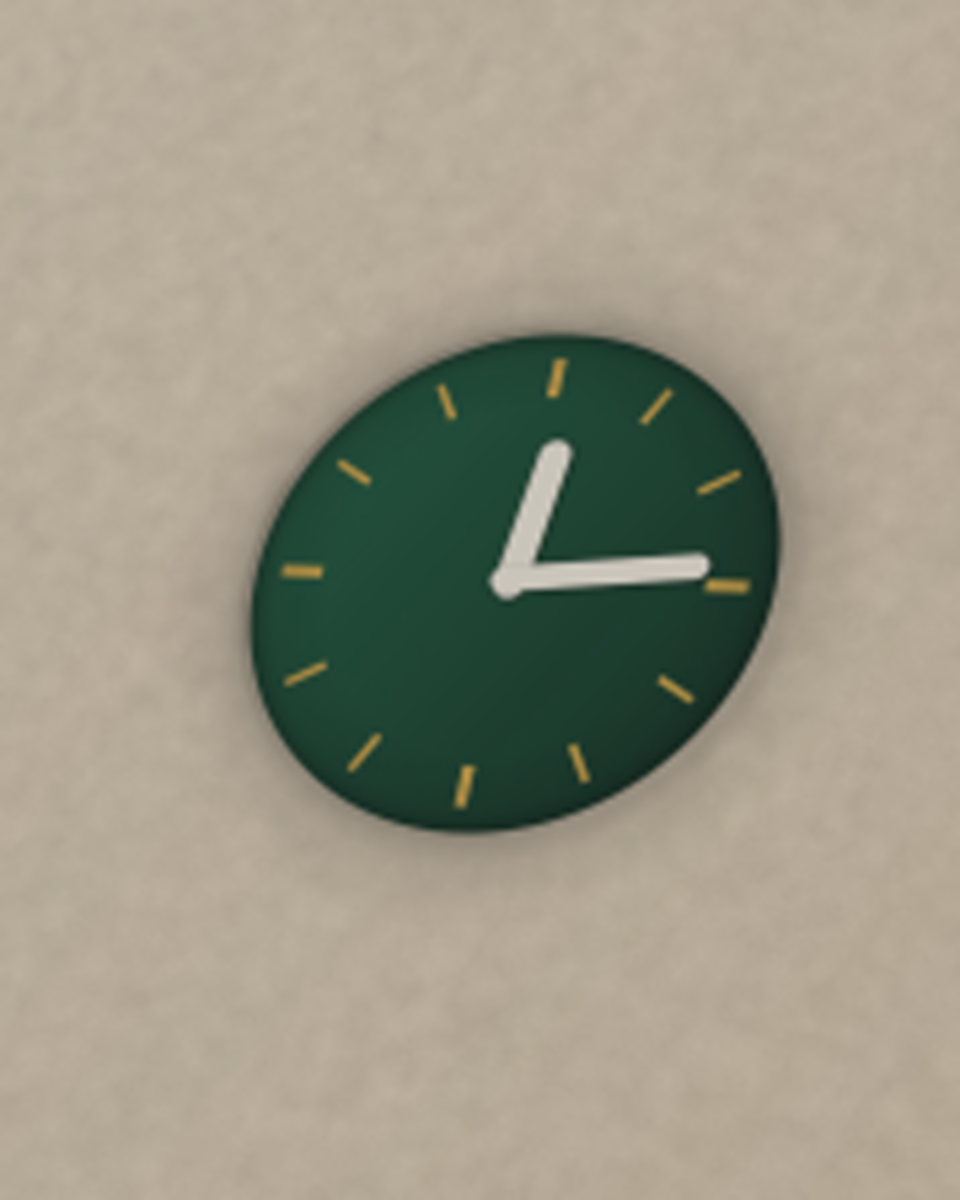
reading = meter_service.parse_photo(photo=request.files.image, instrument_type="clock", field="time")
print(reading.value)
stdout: 12:14
